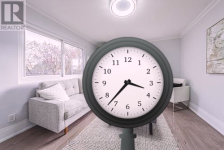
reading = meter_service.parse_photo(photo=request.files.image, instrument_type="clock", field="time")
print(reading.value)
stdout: 3:37
